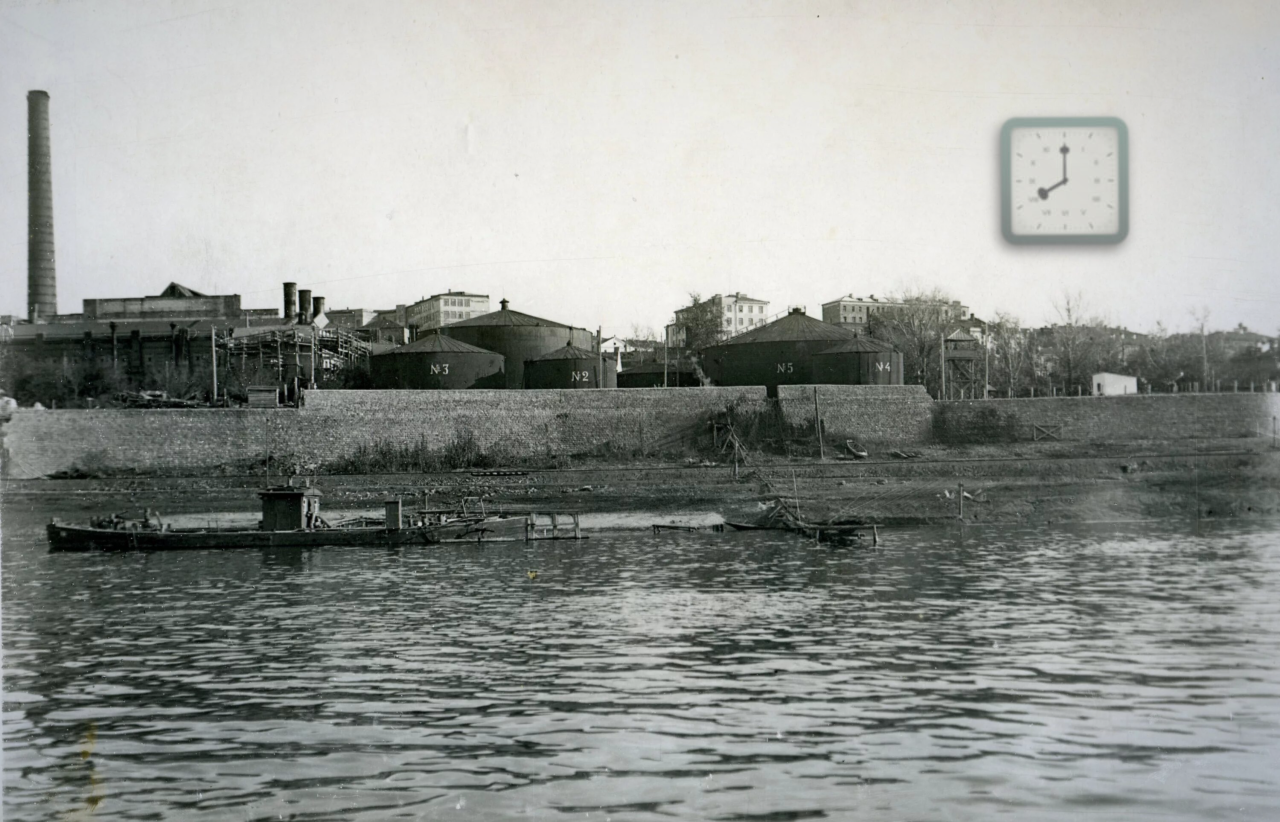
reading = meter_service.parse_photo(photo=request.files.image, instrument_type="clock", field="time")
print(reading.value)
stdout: 8:00
